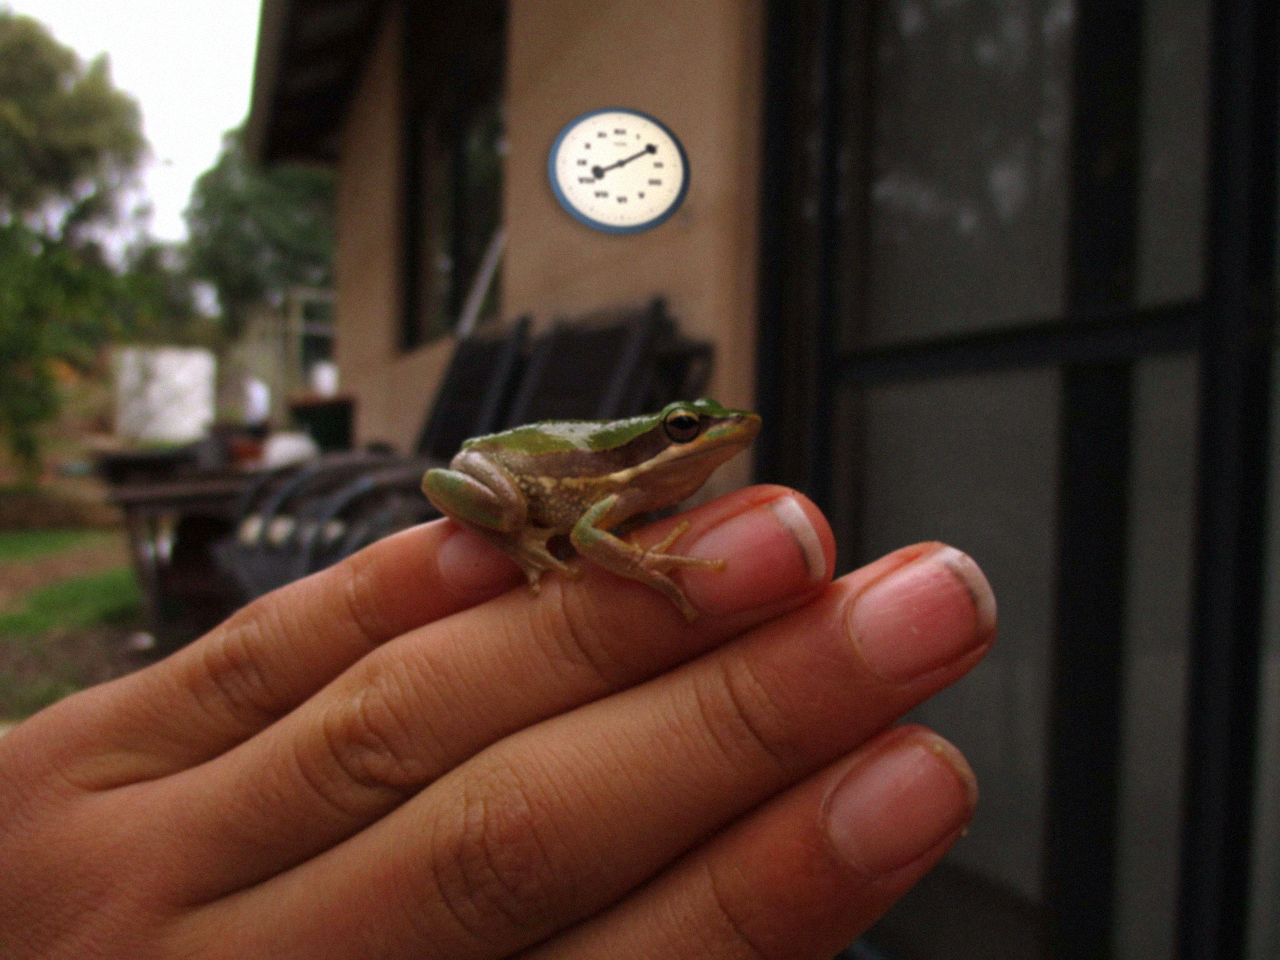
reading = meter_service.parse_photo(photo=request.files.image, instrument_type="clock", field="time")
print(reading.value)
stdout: 8:10
